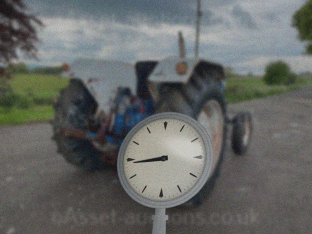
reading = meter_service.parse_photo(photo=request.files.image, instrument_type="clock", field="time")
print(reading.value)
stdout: 8:44
